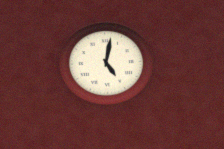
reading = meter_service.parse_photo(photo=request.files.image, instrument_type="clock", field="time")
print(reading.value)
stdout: 5:02
